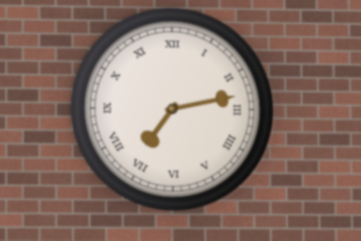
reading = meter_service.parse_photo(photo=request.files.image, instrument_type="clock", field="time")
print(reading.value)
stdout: 7:13
